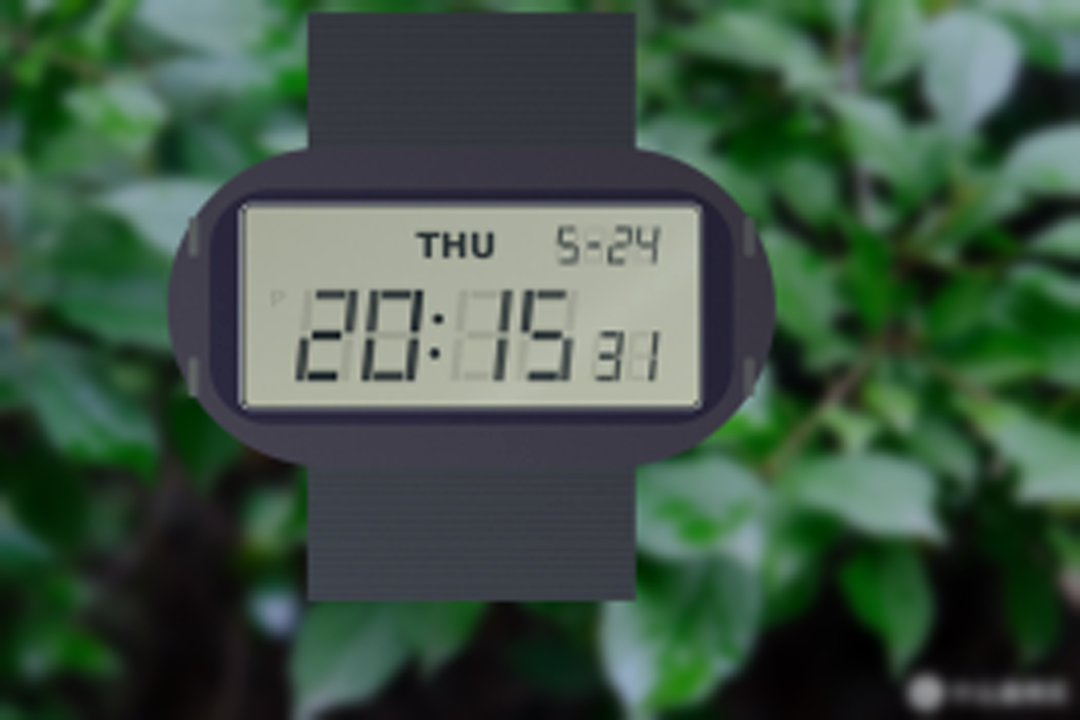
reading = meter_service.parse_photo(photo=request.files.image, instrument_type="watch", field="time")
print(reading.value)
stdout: 20:15:31
